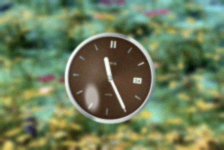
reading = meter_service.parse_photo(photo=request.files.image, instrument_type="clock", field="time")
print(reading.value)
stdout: 11:25
